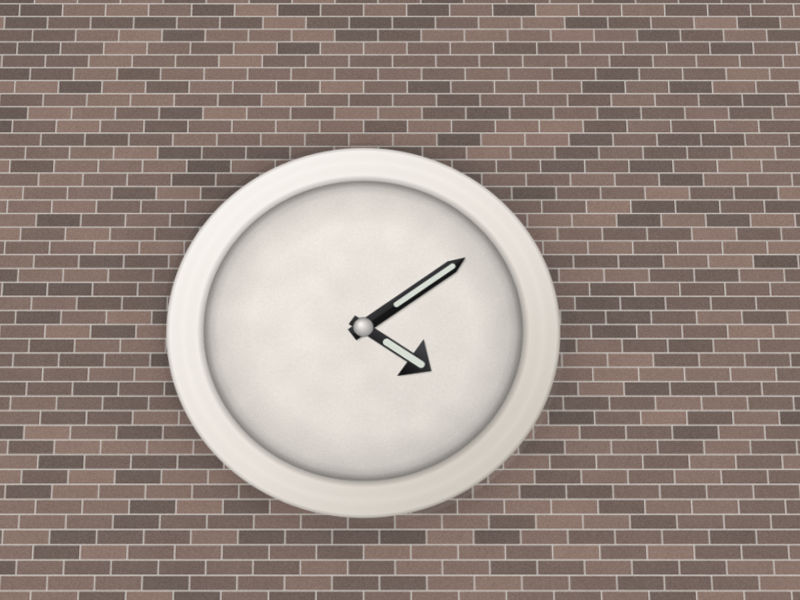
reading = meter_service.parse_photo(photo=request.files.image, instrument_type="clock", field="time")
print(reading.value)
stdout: 4:09
